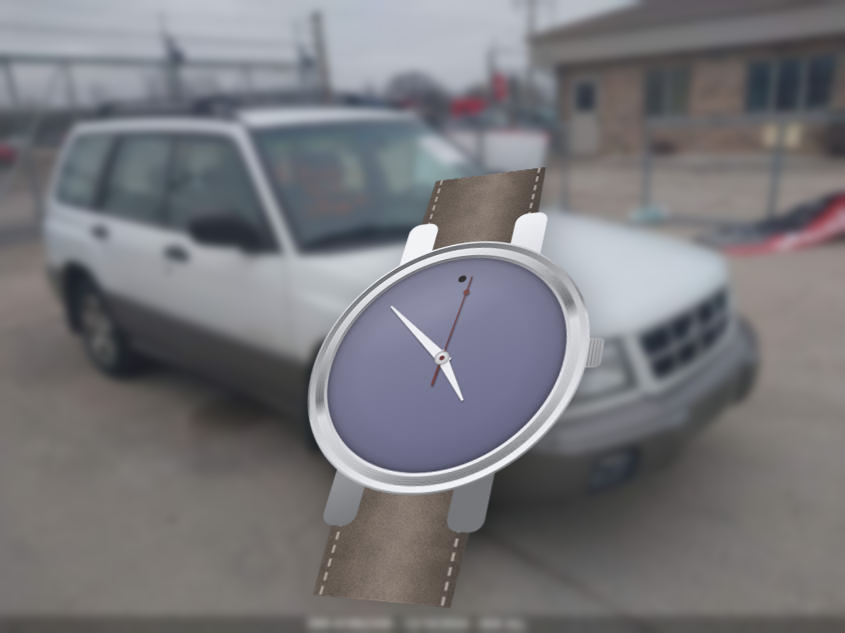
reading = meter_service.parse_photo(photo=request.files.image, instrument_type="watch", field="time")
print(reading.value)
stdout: 4:52:01
